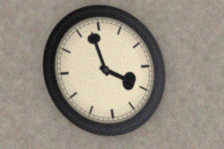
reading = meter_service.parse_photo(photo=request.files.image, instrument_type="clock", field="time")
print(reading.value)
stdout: 3:58
